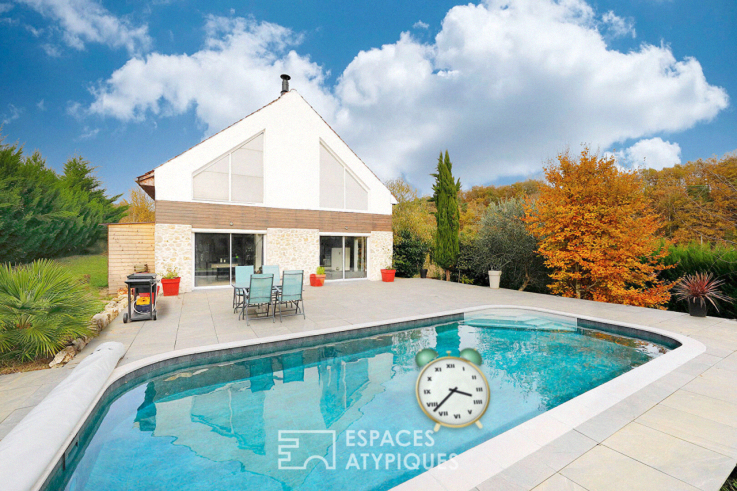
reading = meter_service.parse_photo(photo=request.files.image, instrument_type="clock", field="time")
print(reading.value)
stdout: 3:38
